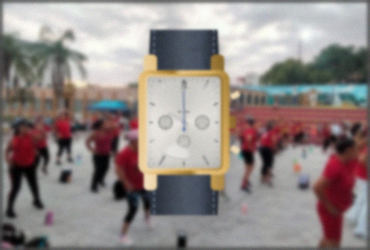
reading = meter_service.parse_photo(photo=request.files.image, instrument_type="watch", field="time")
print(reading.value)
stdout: 9:59
